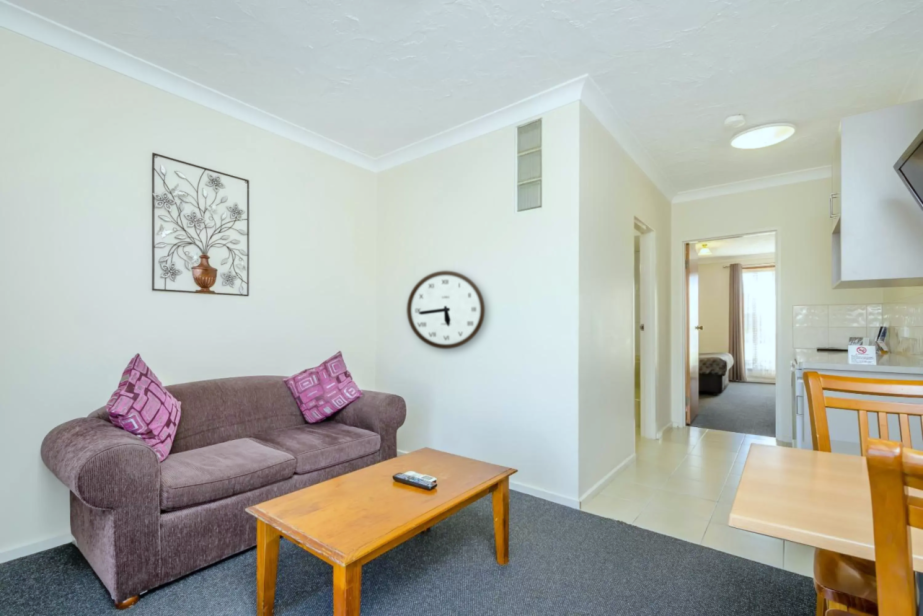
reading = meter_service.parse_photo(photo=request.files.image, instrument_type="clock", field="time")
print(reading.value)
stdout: 5:44
